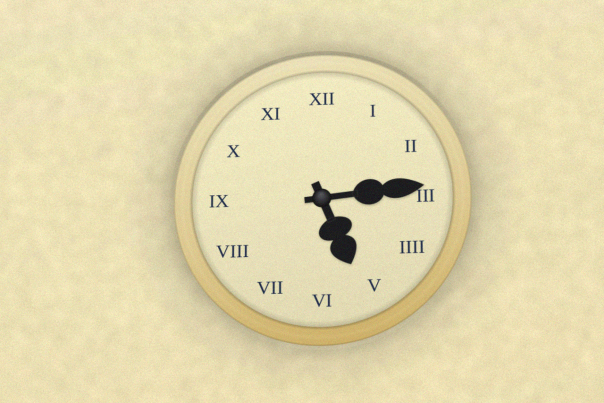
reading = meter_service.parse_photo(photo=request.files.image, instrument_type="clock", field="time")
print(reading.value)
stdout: 5:14
